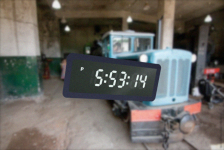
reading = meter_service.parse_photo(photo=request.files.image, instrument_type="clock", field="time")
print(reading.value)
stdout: 5:53:14
